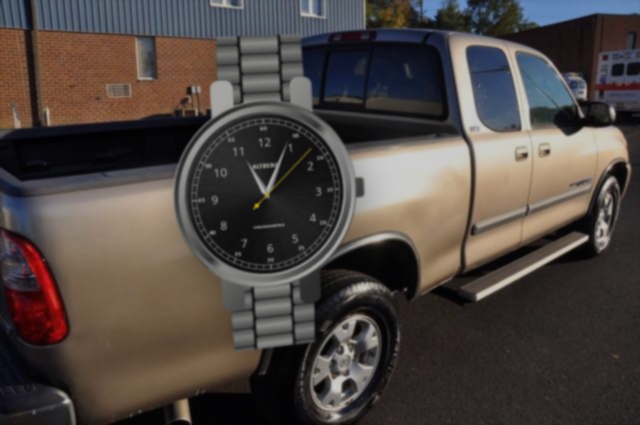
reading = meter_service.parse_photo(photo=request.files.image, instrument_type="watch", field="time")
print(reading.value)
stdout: 11:04:08
